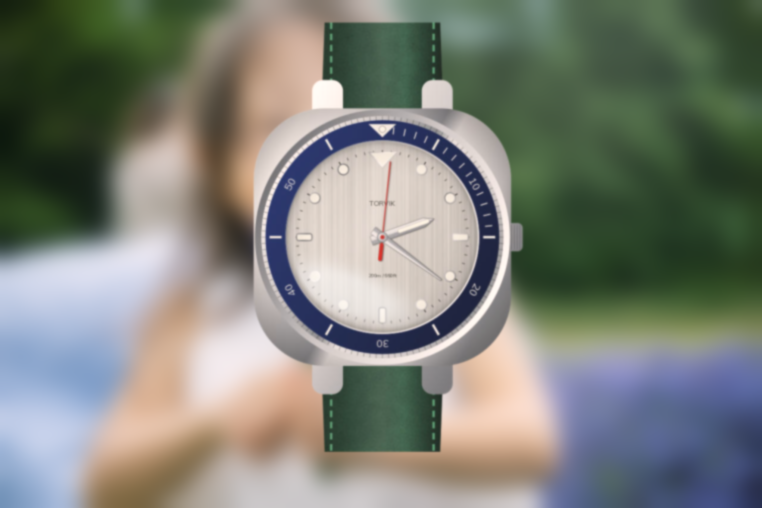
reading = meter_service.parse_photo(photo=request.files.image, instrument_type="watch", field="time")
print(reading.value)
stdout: 2:21:01
